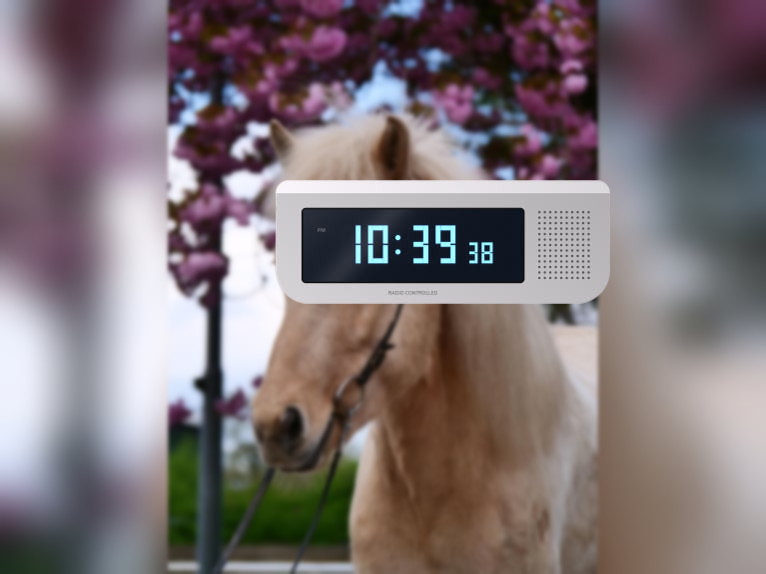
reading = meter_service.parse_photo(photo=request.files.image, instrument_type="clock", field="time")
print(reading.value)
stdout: 10:39:38
